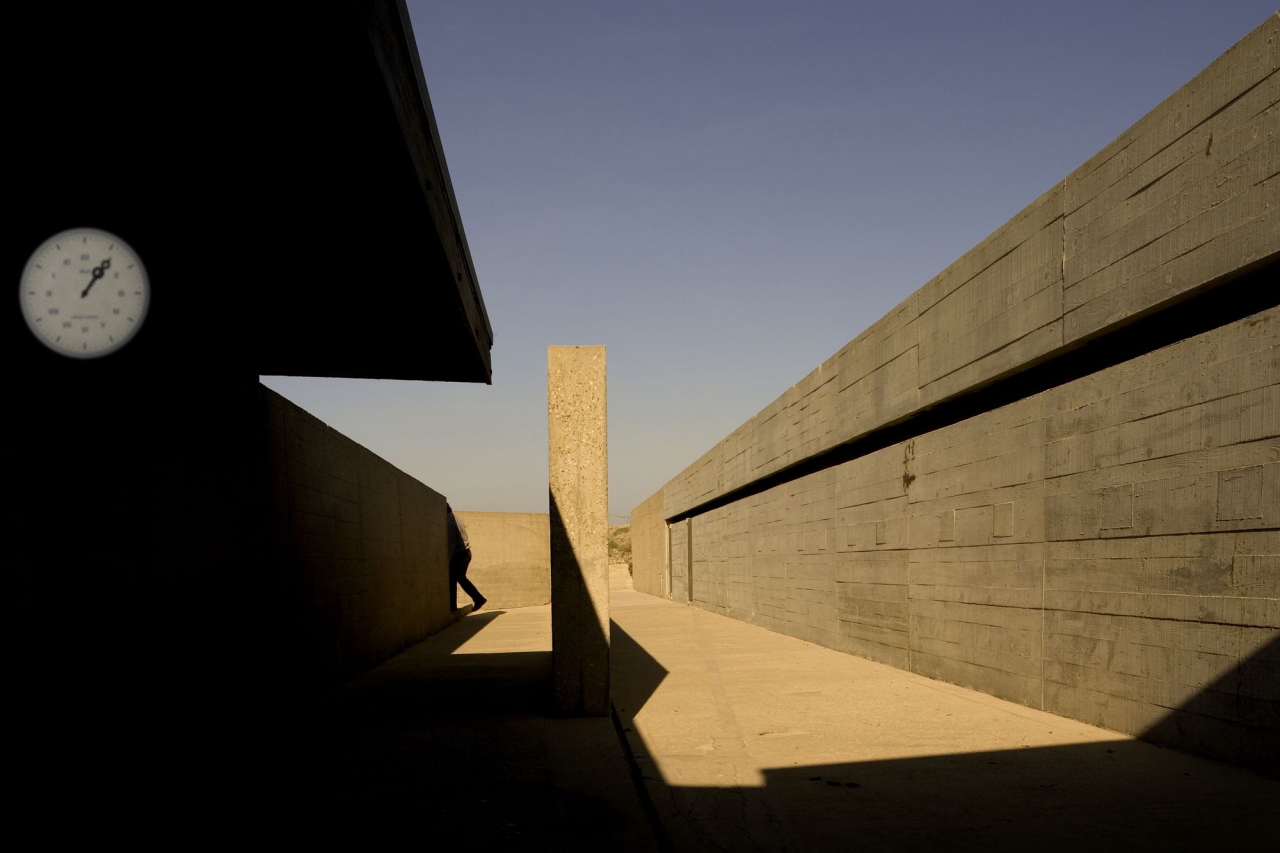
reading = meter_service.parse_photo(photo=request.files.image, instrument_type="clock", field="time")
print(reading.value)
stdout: 1:06
